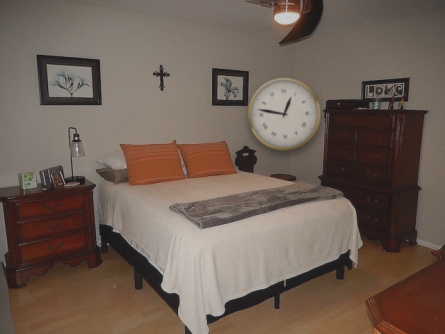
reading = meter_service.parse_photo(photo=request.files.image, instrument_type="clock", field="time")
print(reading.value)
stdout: 12:47
